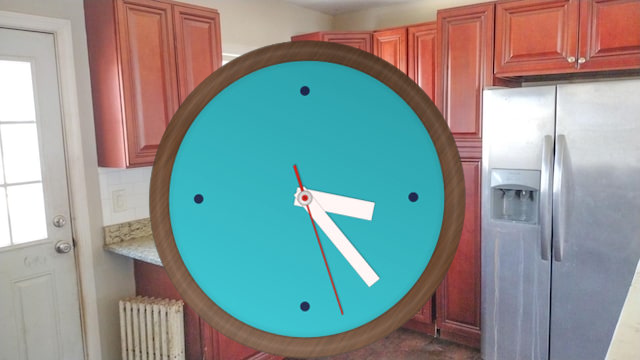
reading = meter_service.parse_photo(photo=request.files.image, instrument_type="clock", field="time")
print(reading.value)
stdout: 3:23:27
